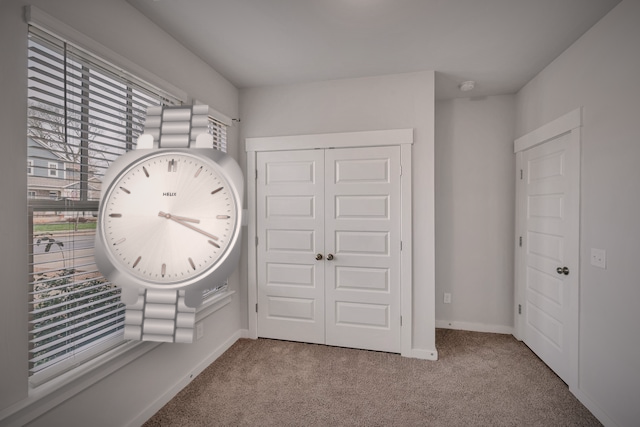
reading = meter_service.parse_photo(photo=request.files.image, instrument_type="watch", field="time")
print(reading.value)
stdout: 3:19
